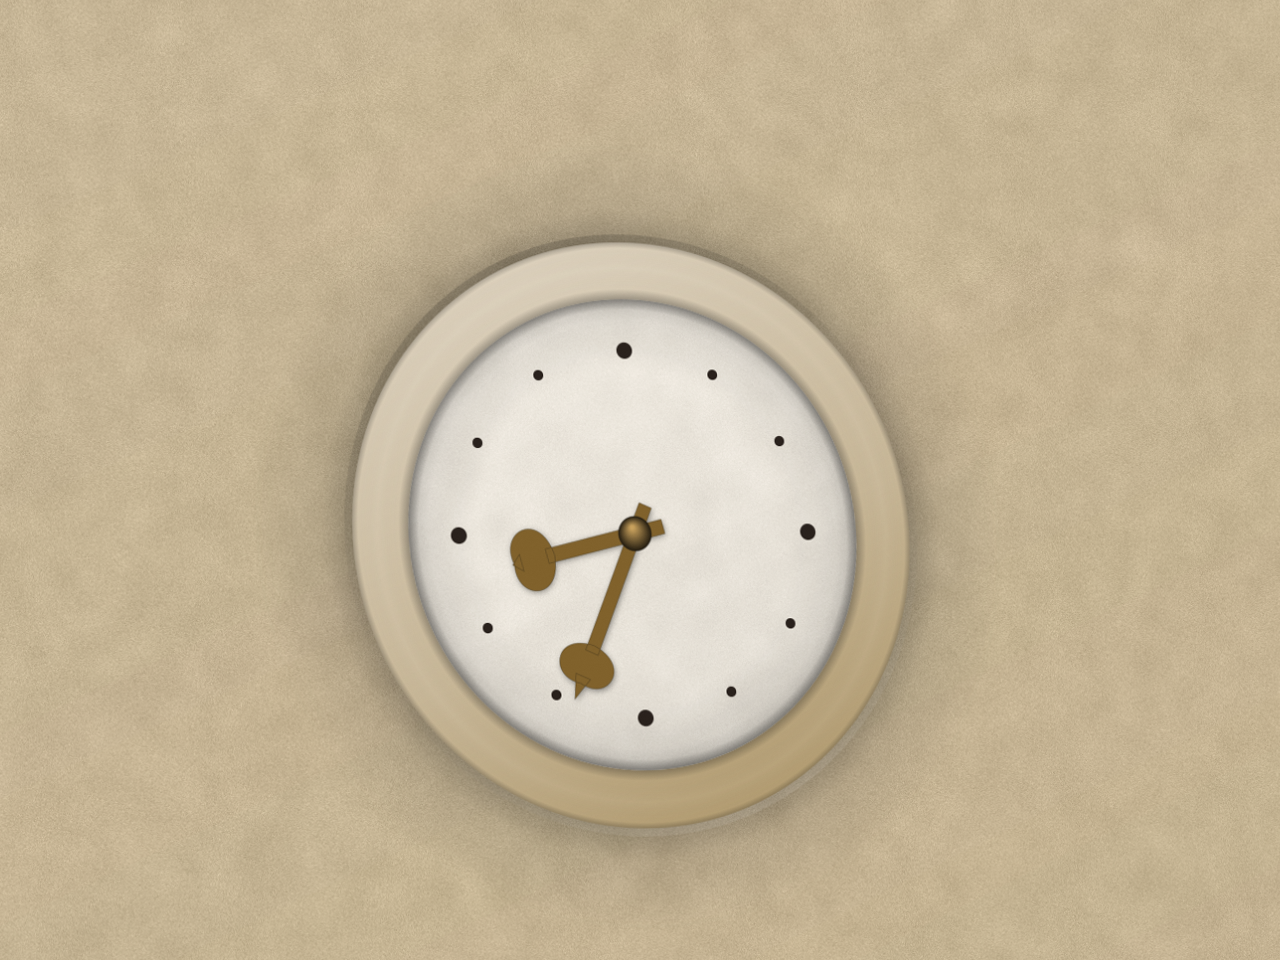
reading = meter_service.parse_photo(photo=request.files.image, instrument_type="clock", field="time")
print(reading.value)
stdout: 8:34
